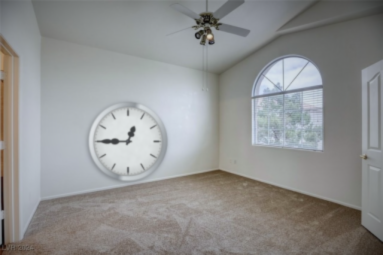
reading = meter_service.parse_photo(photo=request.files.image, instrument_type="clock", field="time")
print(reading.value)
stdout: 12:45
